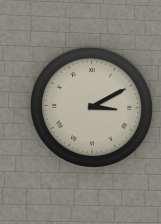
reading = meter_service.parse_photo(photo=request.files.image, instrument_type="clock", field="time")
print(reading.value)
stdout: 3:10
